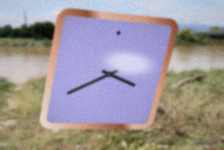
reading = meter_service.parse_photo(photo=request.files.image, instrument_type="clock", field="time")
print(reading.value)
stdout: 3:40
